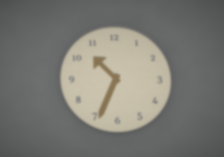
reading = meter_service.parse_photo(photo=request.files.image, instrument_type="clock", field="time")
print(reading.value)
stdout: 10:34
